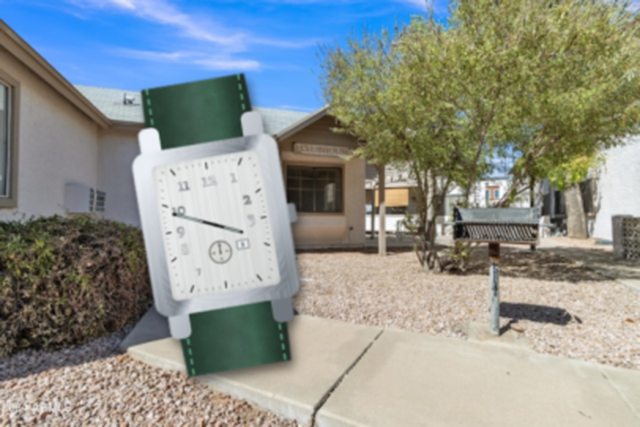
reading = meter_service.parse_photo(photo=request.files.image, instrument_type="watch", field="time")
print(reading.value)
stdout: 3:49
